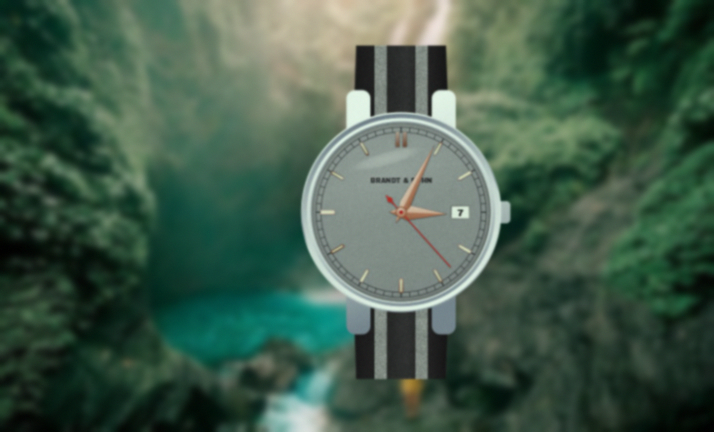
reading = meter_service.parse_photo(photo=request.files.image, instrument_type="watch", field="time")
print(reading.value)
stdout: 3:04:23
